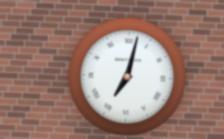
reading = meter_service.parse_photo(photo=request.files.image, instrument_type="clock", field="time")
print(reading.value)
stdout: 7:02
